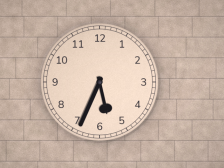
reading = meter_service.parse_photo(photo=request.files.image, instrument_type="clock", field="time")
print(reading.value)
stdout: 5:34
